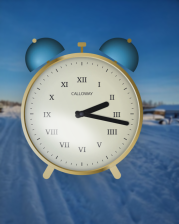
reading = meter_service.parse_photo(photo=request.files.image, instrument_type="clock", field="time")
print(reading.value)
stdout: 2:17
